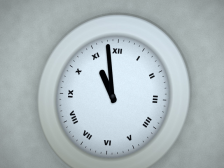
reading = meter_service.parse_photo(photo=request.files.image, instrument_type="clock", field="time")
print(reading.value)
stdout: 10:58
